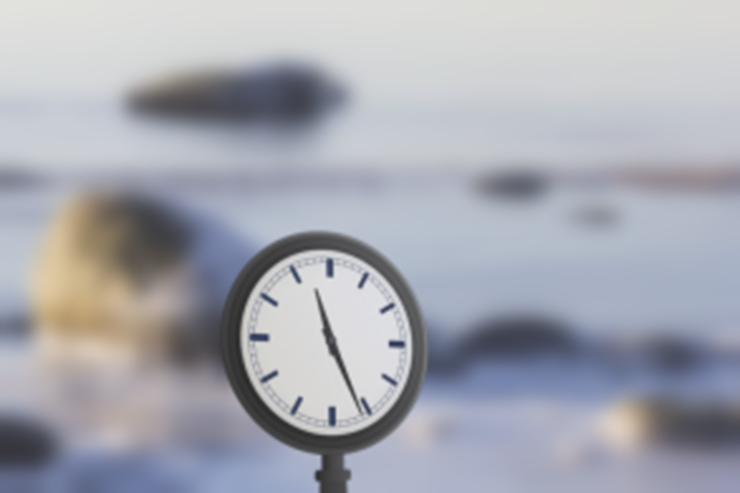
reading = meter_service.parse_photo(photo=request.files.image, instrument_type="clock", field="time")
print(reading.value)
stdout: 11:26
